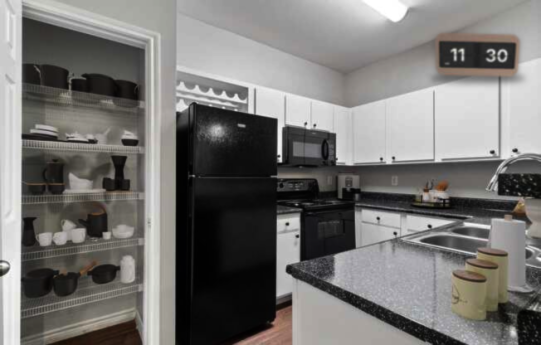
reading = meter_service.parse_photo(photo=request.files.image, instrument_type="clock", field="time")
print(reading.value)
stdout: 11:30
